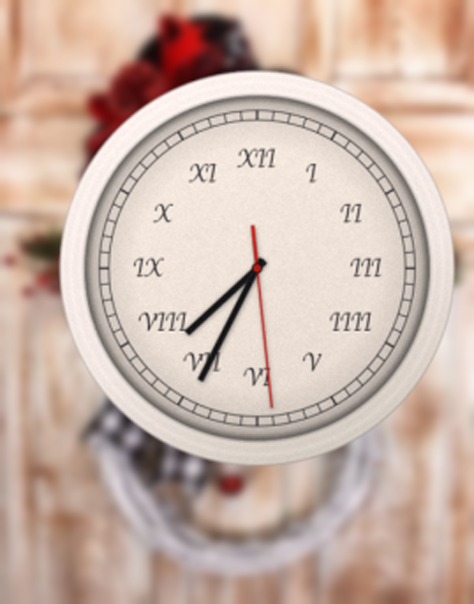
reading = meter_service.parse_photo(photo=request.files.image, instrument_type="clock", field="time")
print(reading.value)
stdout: 7:34:29
